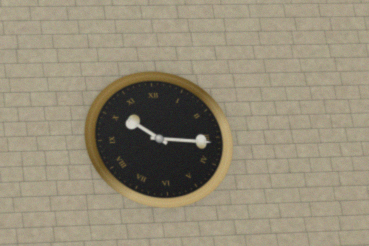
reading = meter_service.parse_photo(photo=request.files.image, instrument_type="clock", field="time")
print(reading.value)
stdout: 10:16
